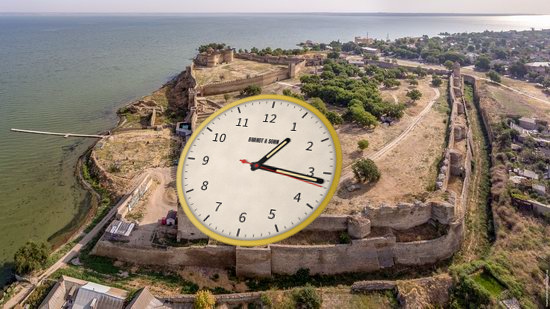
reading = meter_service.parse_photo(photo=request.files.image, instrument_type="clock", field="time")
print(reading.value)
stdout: 1:16:17
